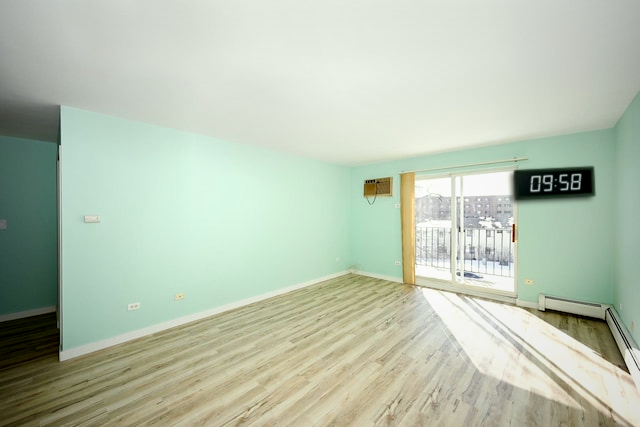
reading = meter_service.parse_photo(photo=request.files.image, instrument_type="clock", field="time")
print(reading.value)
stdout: 9:58
